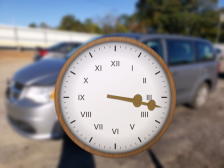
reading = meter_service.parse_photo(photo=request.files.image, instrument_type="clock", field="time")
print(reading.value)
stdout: 3:17
